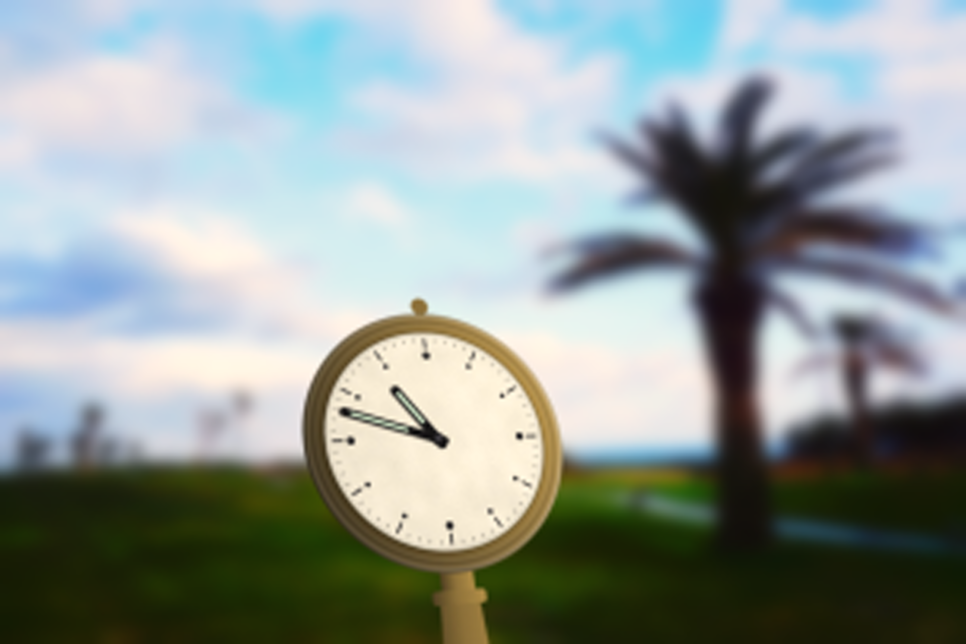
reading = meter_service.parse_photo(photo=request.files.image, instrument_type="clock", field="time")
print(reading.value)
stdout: 10:48
